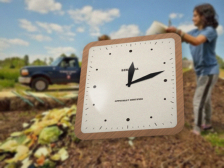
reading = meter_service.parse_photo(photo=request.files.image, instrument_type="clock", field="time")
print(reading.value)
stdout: 12:12
